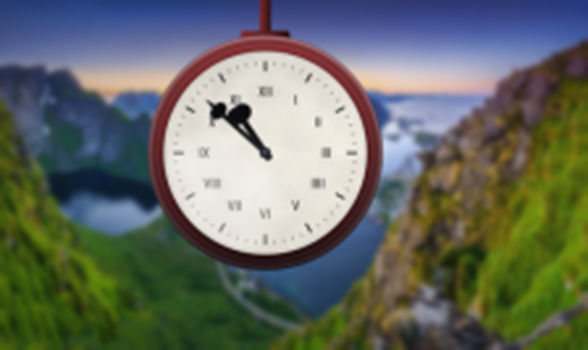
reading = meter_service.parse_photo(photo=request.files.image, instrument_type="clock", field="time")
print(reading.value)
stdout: 10:52
